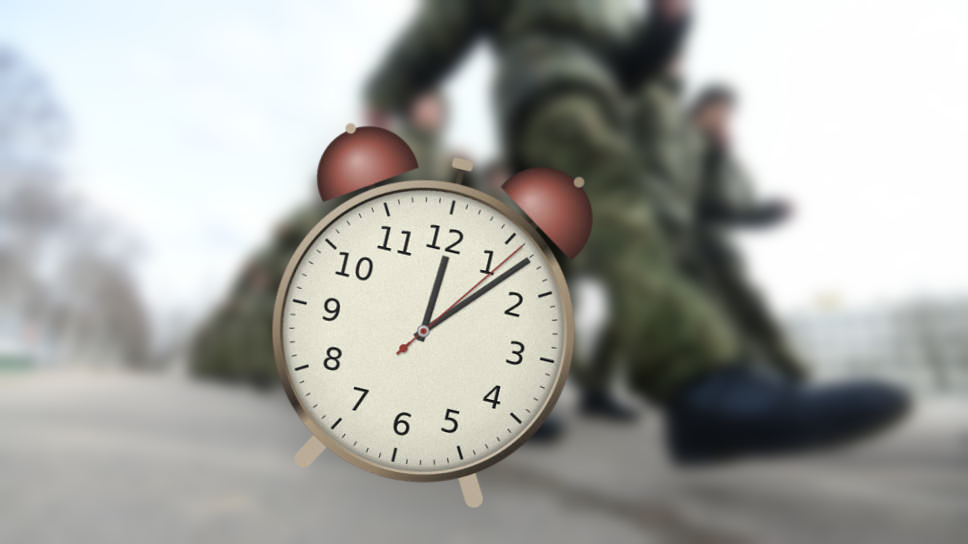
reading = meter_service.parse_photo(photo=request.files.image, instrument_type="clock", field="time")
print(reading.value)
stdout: 12:07:06
